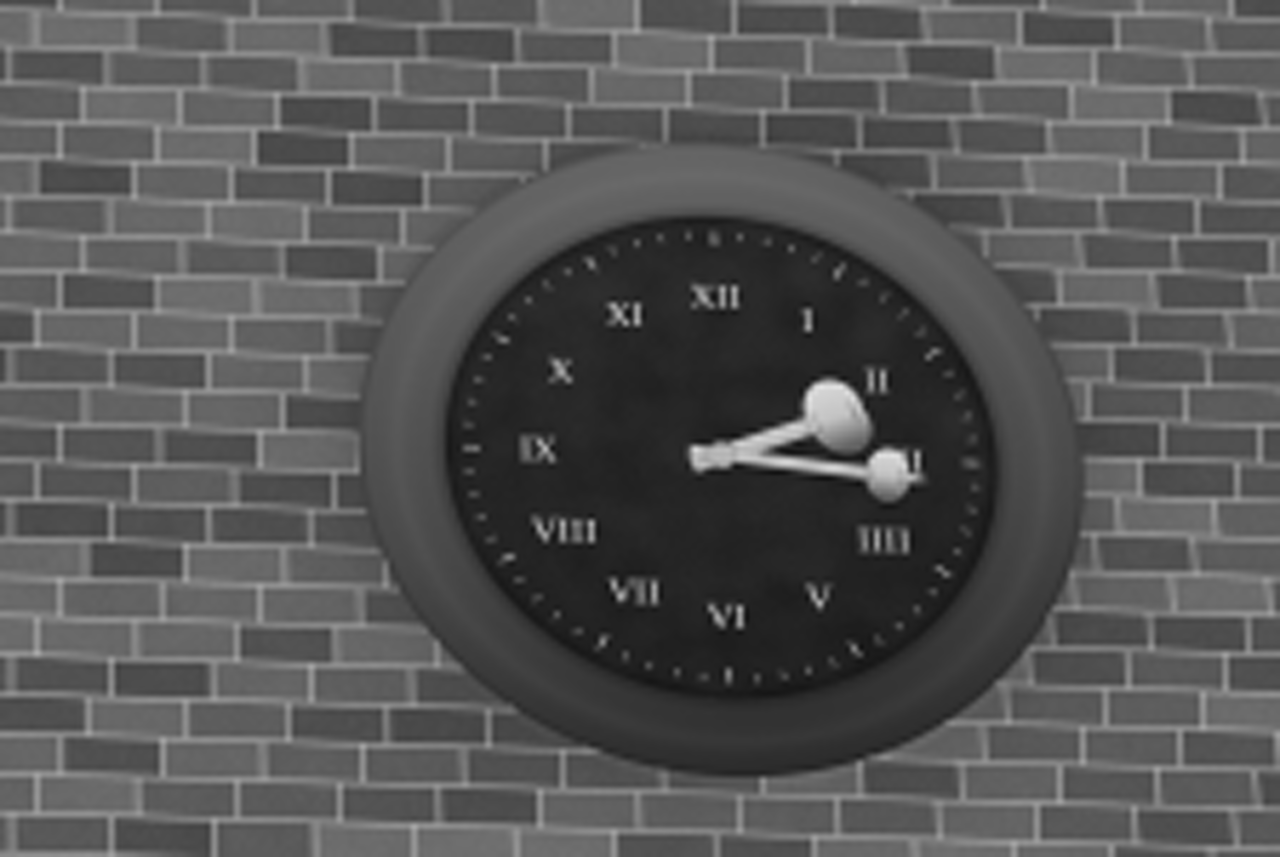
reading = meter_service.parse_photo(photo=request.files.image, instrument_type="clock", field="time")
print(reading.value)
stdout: 2:16
